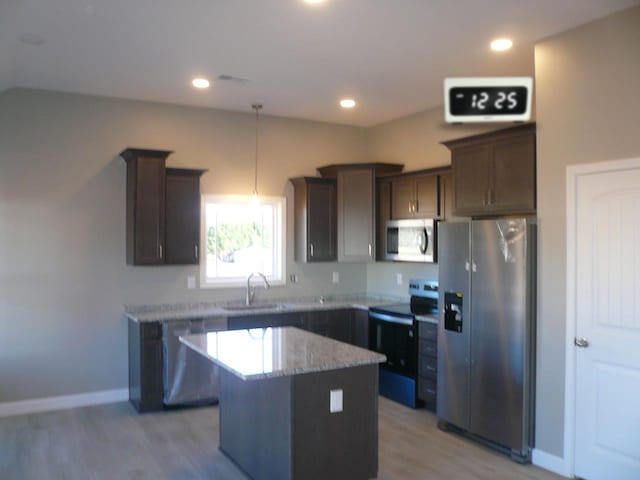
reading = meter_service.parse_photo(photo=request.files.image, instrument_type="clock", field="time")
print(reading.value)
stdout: 12:25
